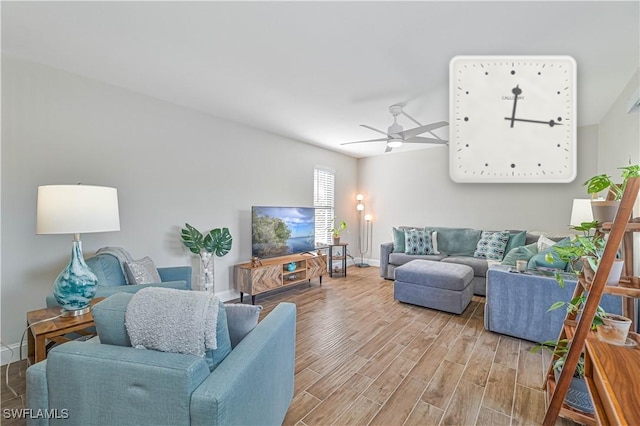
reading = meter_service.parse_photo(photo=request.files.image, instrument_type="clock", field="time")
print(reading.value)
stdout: 12:16
